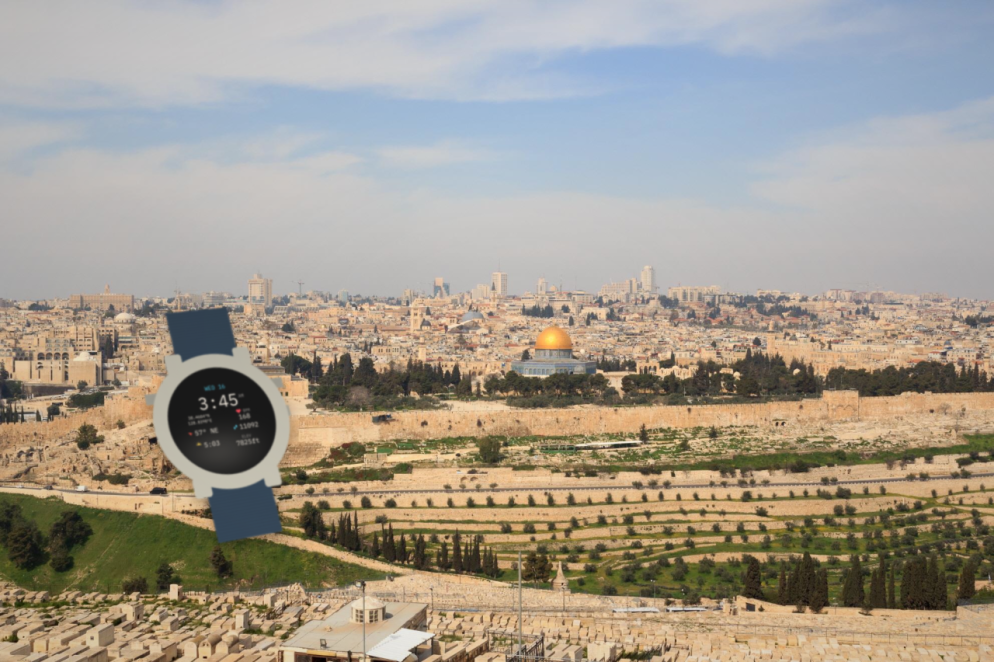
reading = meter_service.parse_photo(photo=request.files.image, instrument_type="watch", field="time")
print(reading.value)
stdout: 3:45
